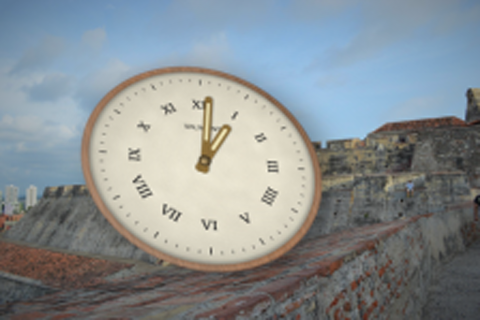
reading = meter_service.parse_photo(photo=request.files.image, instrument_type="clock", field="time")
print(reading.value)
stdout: 1:01
